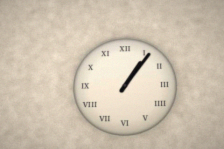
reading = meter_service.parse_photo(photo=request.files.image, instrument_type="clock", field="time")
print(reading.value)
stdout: 1:06
